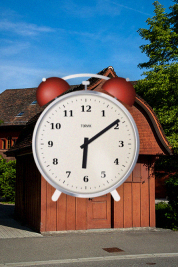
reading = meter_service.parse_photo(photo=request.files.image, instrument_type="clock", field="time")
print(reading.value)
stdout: 6:09
